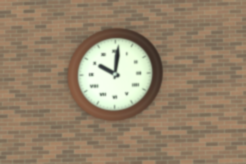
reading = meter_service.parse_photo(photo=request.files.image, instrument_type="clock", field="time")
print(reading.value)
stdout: 10:01
